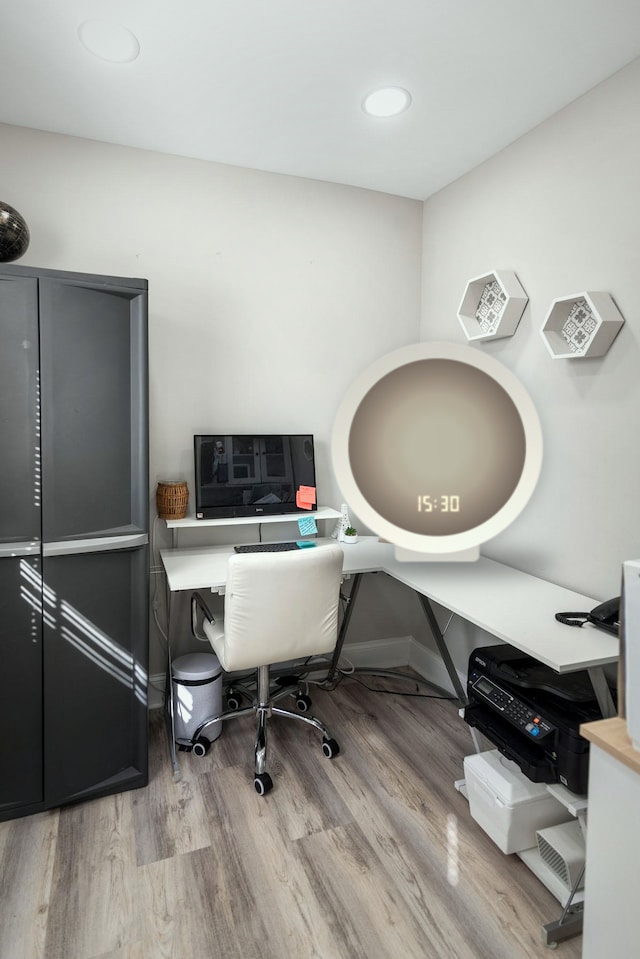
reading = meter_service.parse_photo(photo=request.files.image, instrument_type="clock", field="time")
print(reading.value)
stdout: 15:30
